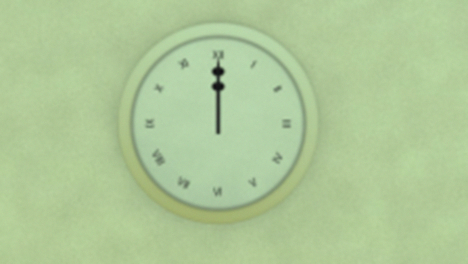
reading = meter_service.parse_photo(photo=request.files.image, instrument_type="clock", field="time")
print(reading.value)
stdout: 12:00
